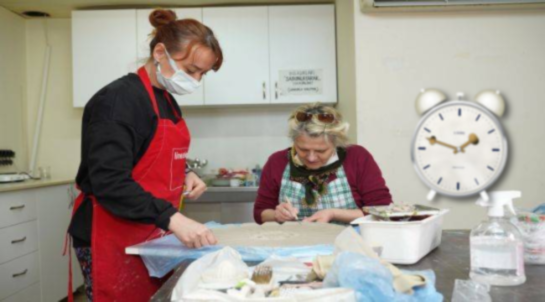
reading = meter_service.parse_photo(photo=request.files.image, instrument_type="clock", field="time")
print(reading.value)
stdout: 1:48
